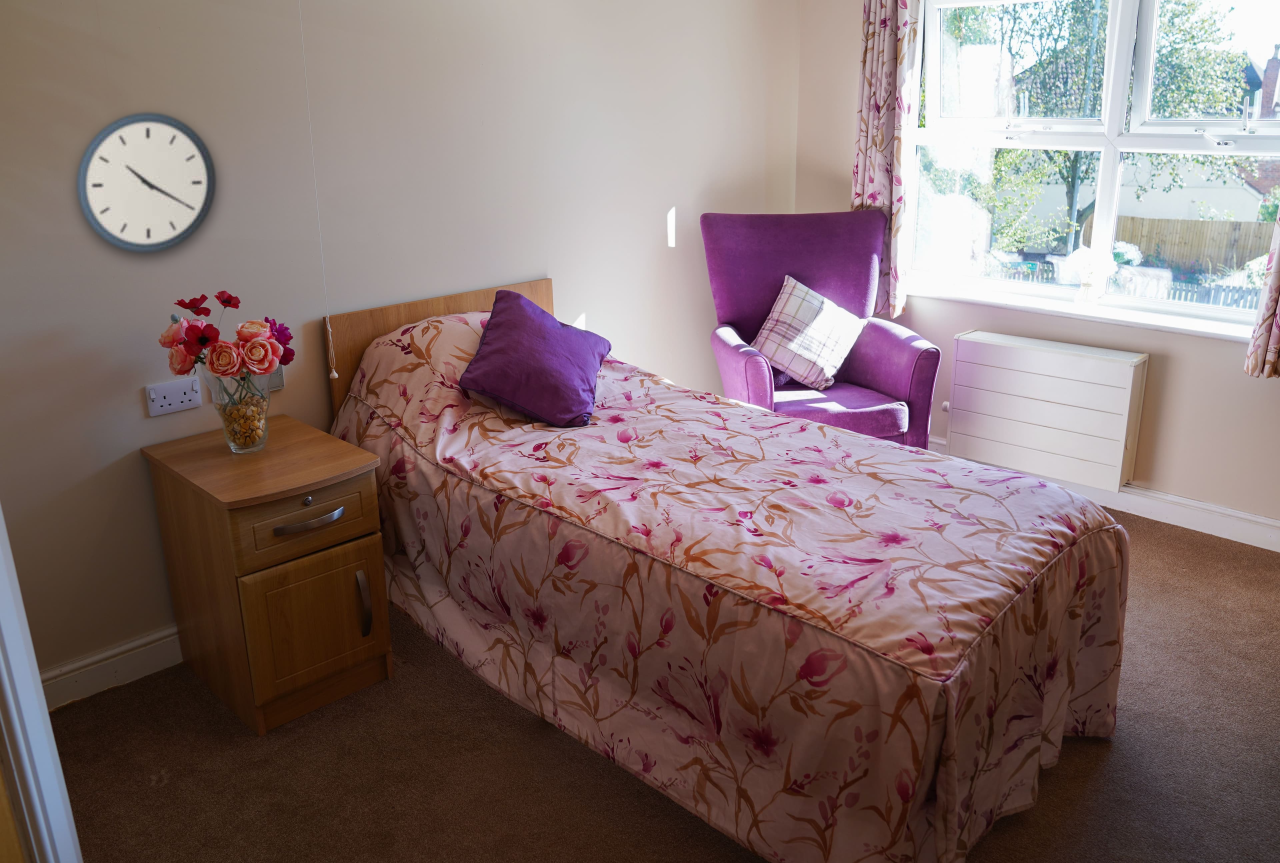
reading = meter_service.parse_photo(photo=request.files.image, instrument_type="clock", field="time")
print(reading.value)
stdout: 10:20
